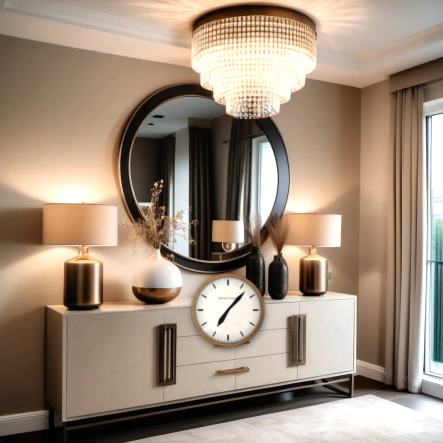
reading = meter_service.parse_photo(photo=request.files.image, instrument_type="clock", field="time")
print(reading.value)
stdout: 7:07
